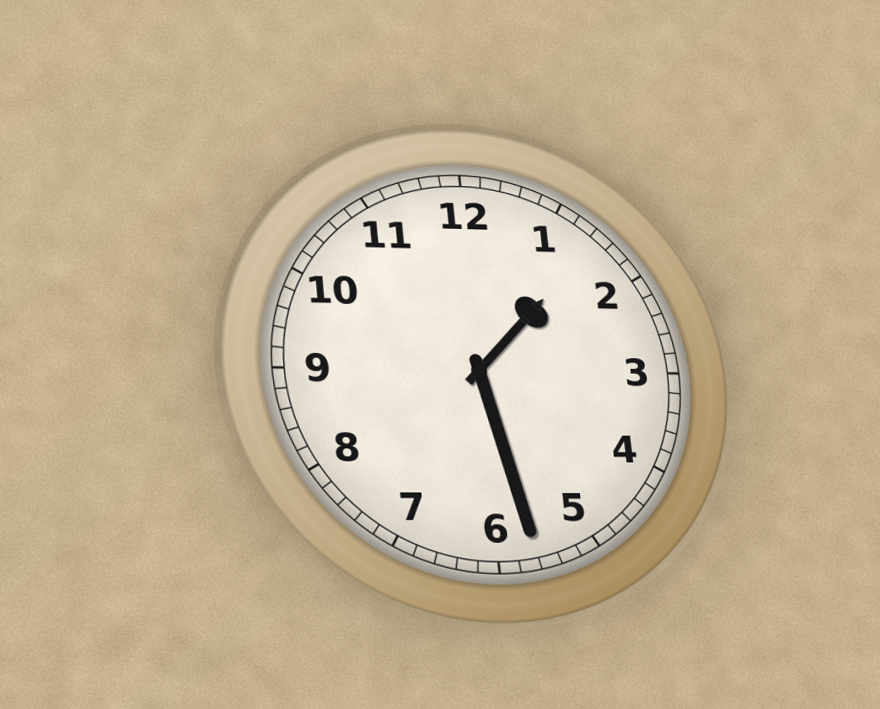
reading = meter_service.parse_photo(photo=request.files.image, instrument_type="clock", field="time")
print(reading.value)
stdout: 1:28
